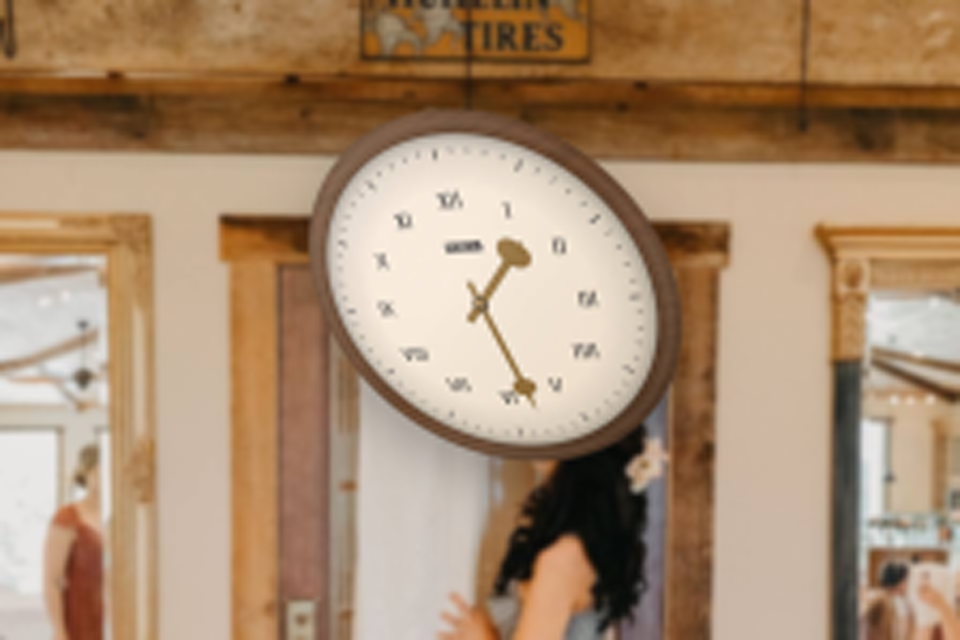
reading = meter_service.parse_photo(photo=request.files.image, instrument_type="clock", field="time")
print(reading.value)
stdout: 1:28
